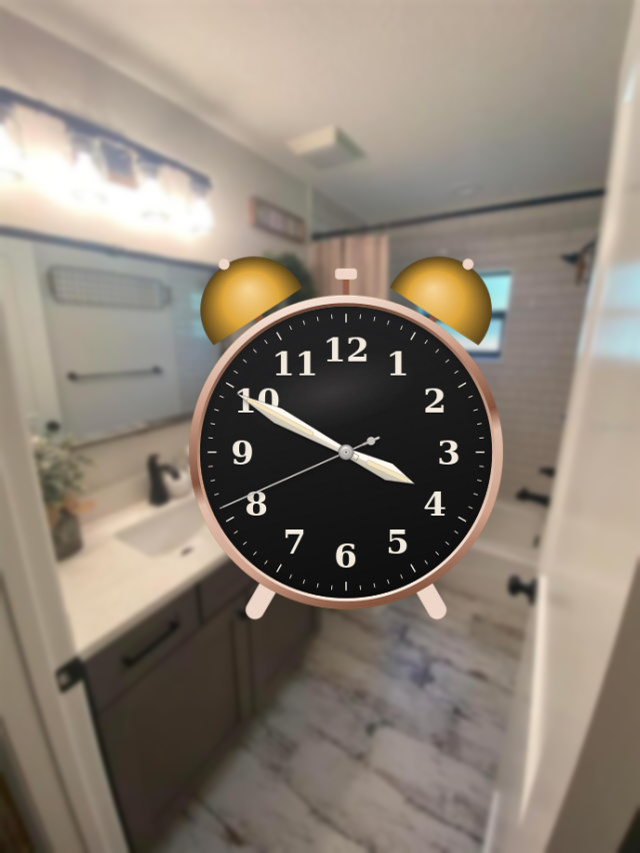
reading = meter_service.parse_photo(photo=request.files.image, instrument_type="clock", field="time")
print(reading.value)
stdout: 3:49:41
